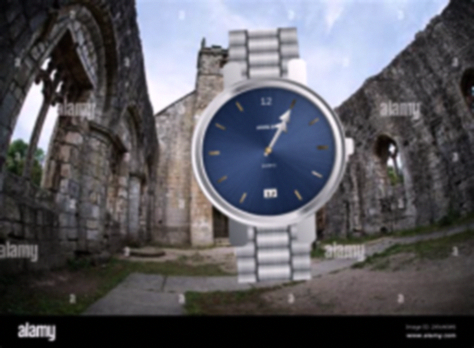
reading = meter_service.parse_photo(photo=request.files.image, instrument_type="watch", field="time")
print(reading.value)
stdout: 1:05
